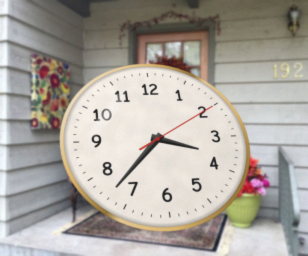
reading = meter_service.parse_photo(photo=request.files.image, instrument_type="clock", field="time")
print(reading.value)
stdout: 3:37:10
